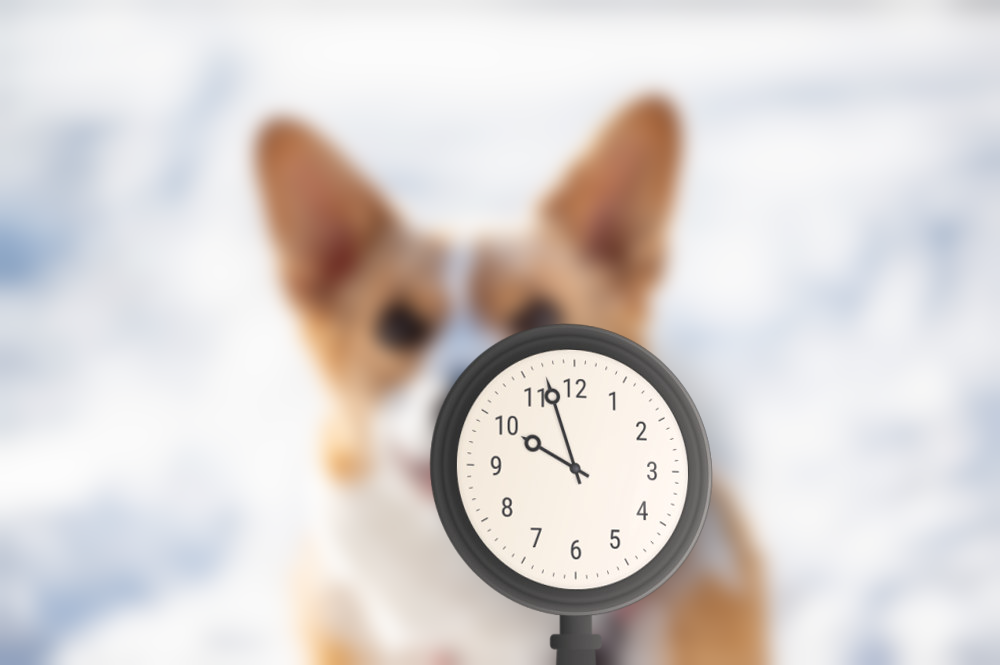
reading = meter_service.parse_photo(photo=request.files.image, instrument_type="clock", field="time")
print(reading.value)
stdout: 9:57
